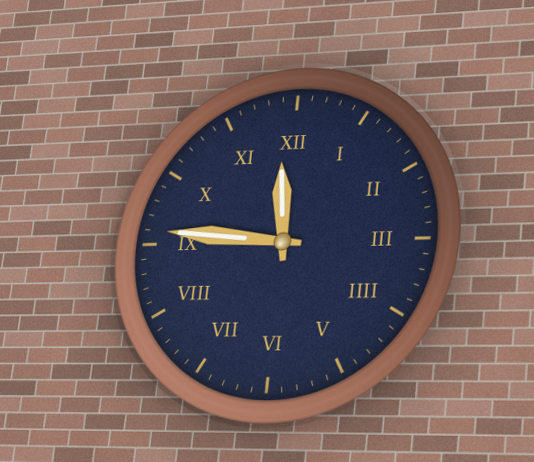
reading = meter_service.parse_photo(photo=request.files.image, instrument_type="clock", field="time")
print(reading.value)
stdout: 11:46
